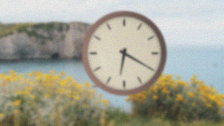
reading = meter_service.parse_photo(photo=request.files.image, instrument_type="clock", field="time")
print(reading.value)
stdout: 6:20
